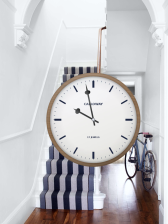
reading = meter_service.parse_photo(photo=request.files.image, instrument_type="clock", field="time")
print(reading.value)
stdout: 9:58
